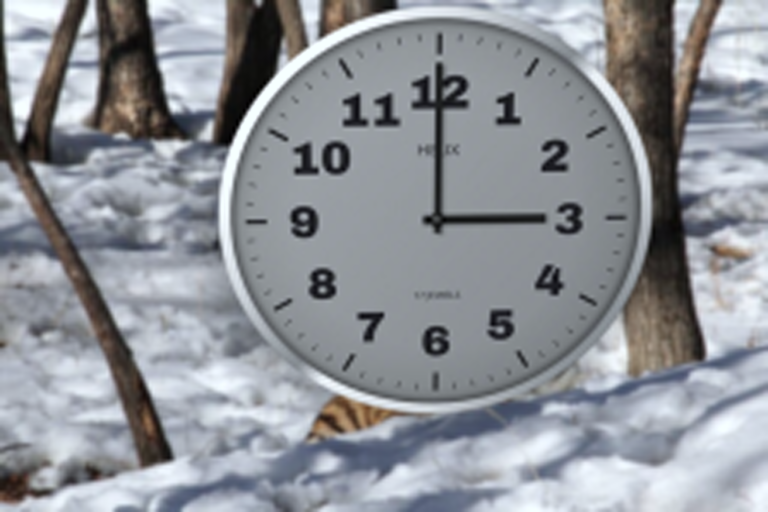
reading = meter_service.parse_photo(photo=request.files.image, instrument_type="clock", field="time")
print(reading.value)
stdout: 3:00
